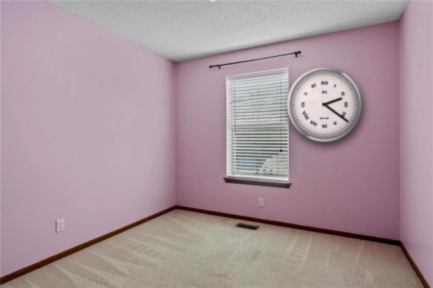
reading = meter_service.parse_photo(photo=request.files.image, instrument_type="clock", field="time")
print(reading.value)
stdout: 2:21
